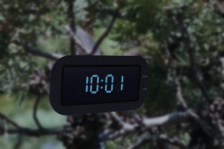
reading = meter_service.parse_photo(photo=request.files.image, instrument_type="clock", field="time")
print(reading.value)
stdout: 10:01
